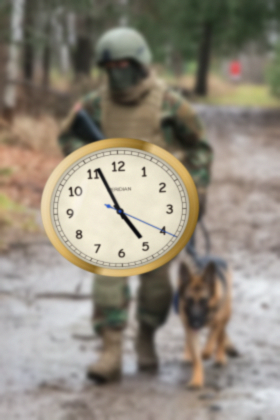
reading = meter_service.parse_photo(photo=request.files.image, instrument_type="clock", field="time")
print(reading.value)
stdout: 4:56:20
